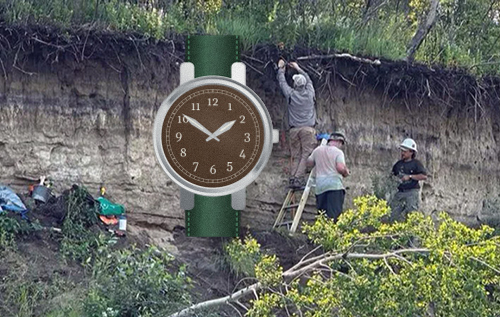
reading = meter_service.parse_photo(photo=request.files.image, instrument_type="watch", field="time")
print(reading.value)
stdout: 1:51
